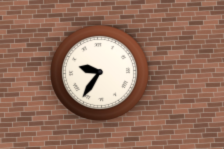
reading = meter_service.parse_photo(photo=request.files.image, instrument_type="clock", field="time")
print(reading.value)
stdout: 9:36
